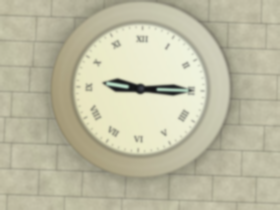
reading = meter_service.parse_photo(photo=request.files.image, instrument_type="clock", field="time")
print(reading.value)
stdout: 9:15
